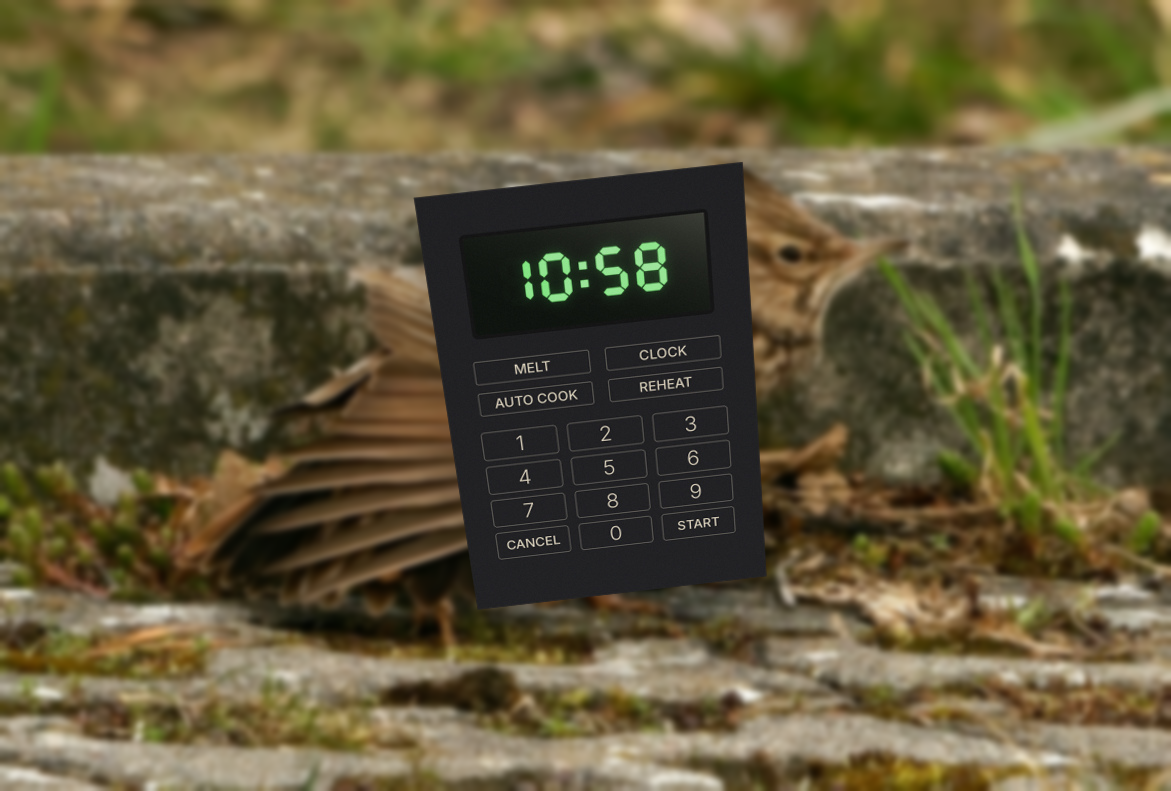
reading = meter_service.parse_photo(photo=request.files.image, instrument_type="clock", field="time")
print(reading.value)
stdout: 10:58
